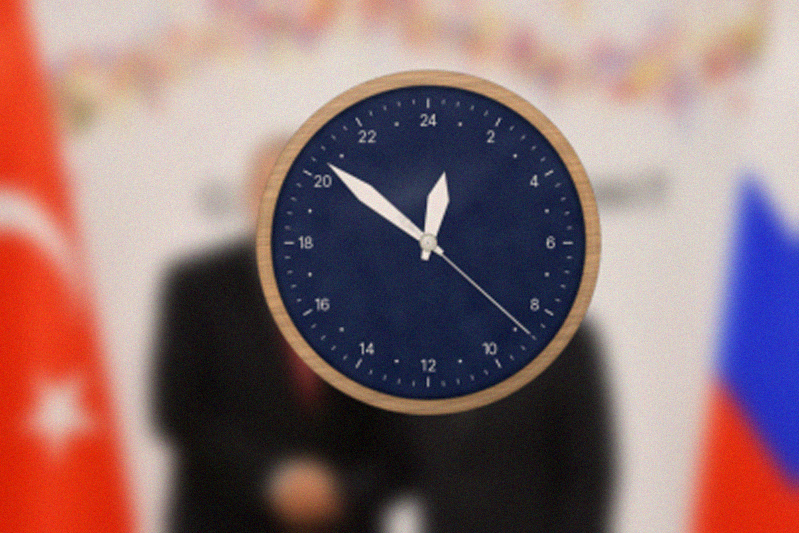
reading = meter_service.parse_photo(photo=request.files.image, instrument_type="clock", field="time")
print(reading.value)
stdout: 0:51:22
